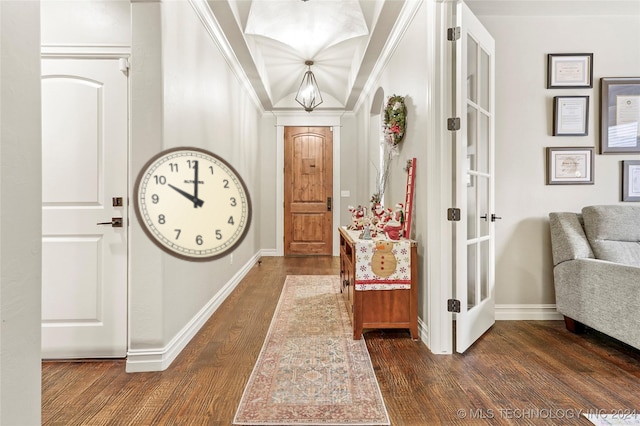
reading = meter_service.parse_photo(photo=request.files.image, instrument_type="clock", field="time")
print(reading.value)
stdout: 10:01
